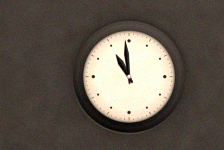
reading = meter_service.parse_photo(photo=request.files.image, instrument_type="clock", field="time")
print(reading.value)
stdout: 10:59
